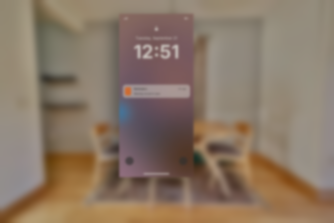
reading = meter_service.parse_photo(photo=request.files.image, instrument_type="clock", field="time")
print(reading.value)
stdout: 12:51
